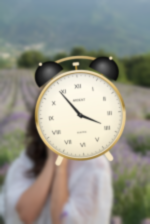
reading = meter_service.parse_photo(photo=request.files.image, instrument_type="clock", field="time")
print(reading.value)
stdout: 3:54
